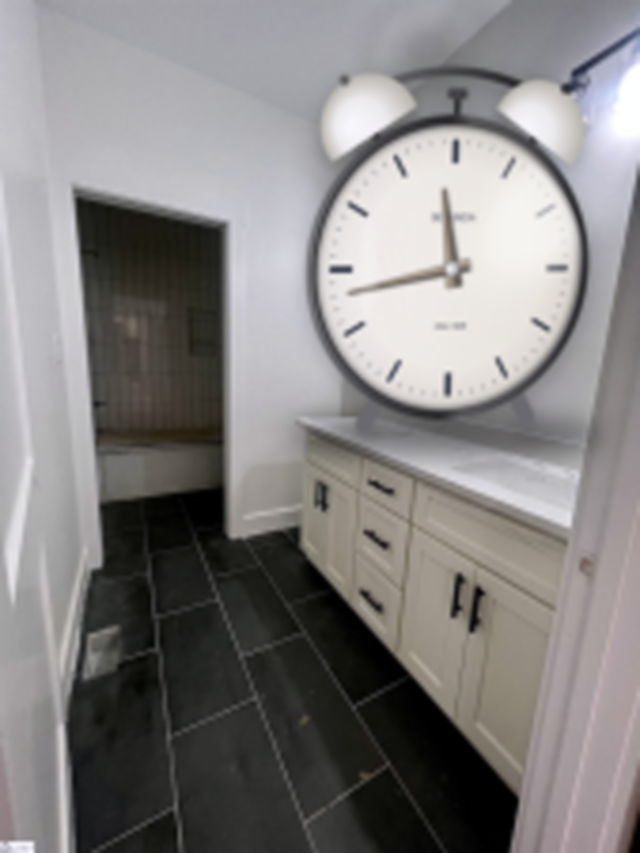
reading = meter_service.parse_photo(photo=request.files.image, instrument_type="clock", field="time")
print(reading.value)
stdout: 11:43
